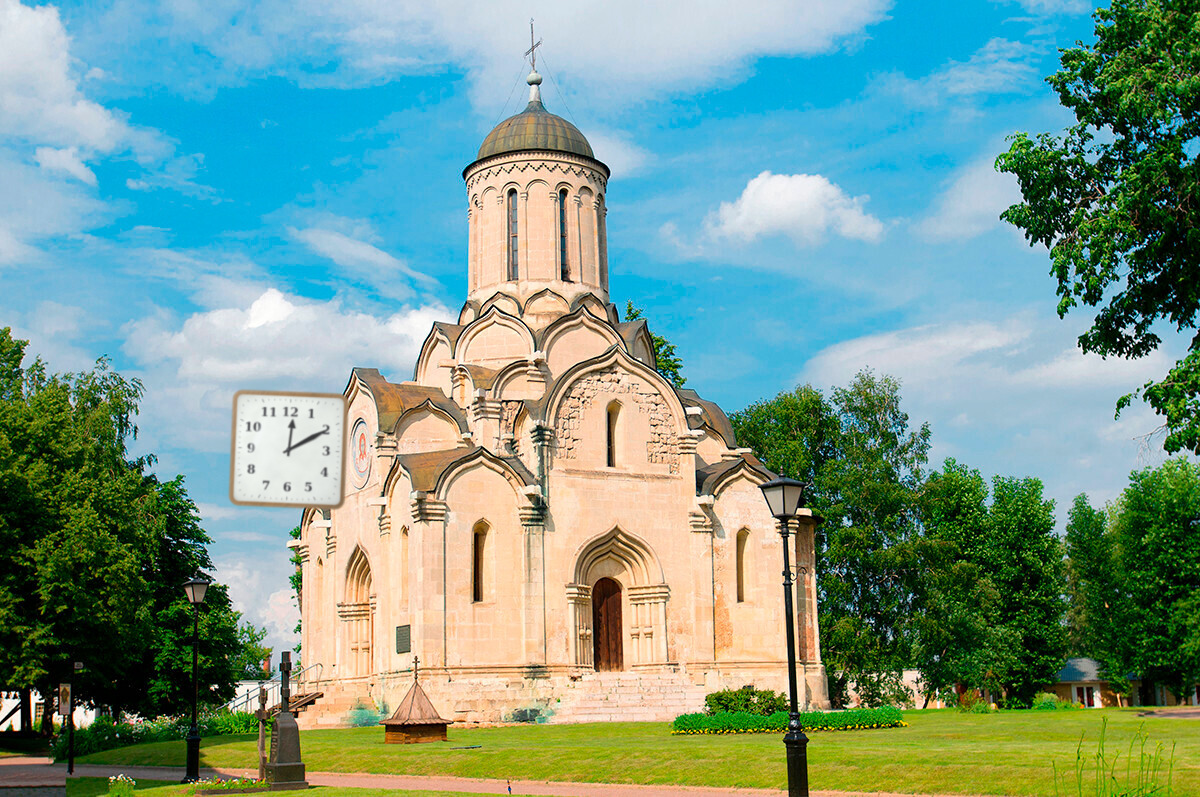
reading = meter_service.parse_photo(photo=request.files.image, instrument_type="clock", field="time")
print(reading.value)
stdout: 12:10
